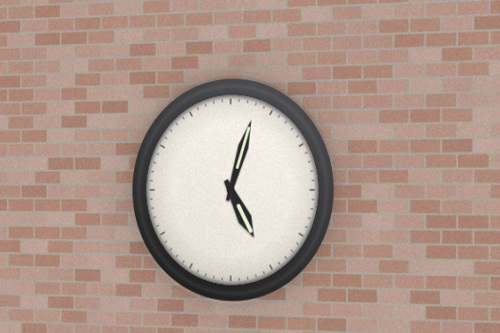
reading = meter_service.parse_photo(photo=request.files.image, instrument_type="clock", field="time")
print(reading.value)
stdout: 5:03
